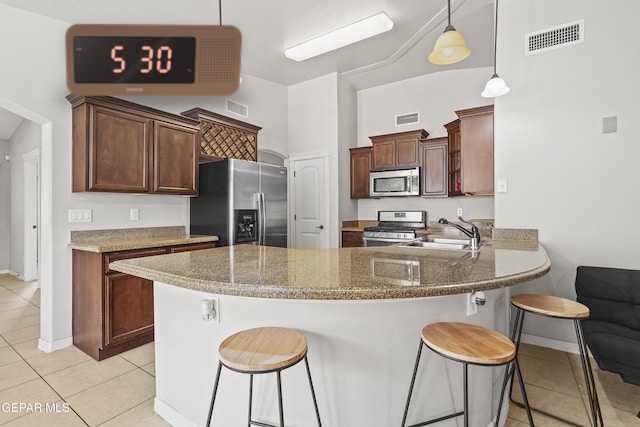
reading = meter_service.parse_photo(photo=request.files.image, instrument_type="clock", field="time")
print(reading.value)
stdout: 5:30
